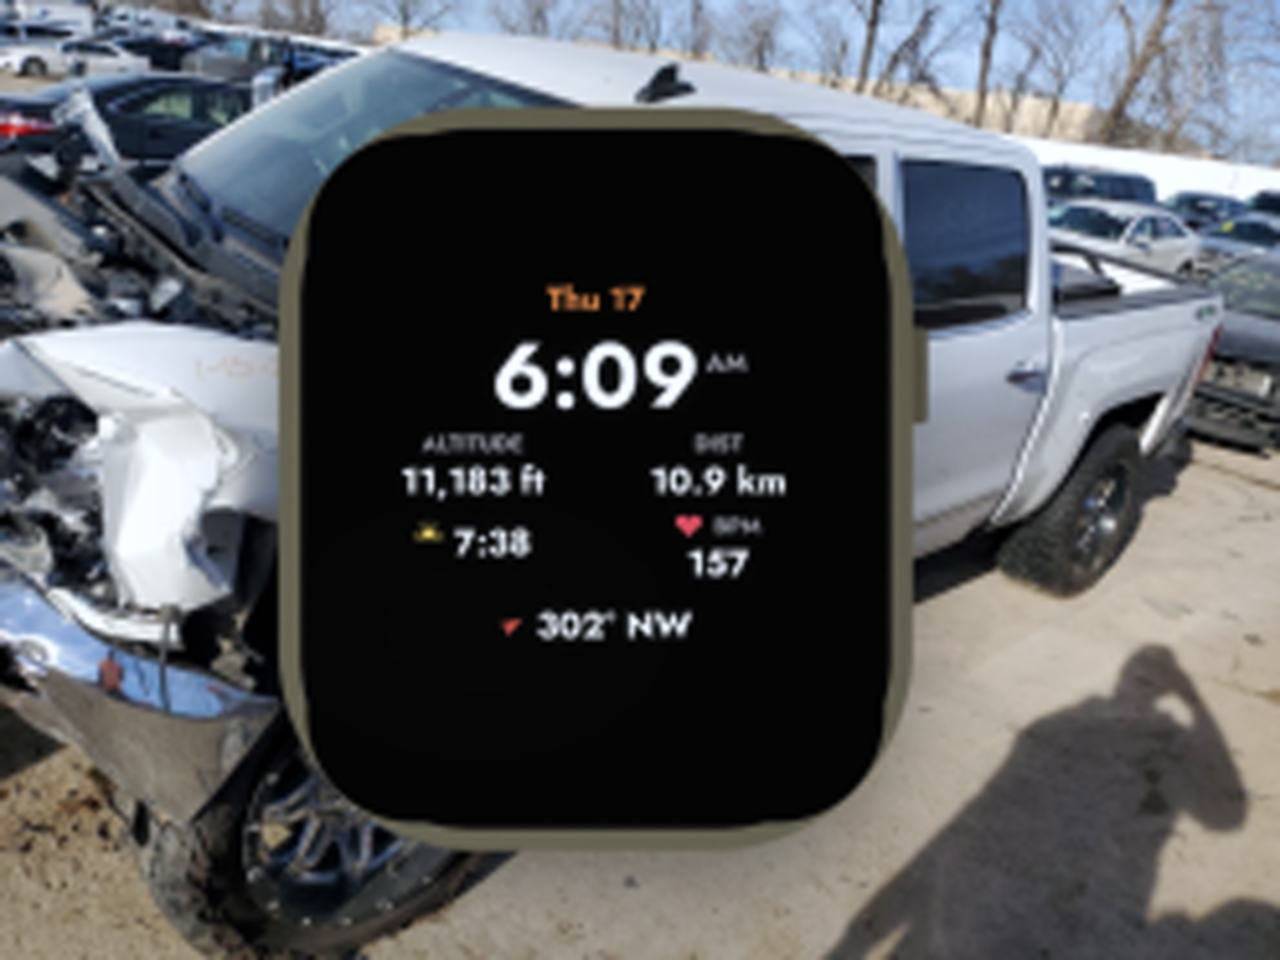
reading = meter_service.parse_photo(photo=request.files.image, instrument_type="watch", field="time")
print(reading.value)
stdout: 6:09
